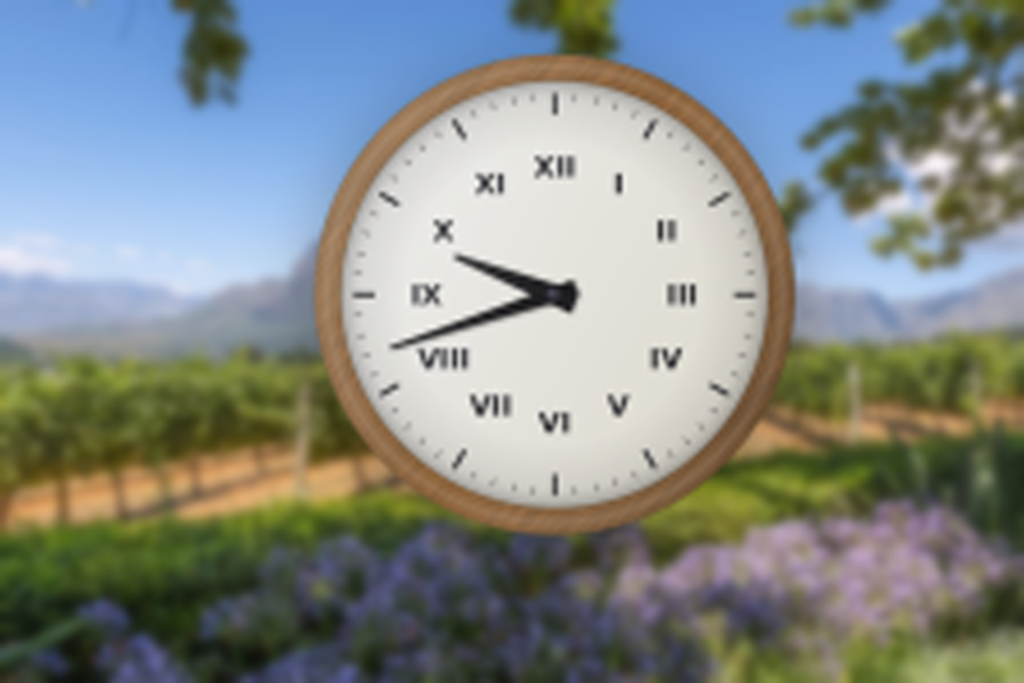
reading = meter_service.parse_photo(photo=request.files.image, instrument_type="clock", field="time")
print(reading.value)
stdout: 9:42
